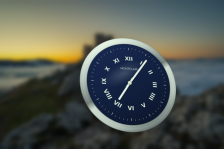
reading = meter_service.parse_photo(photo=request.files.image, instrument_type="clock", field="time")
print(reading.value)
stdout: 7:06
